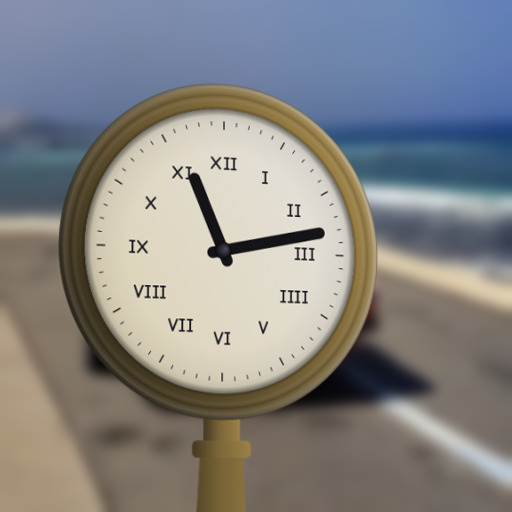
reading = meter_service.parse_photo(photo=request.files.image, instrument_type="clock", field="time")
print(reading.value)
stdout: 11:13
